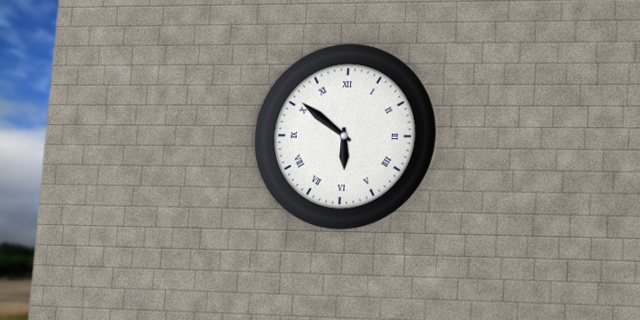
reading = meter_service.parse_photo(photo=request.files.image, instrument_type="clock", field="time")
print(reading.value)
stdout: 5:51
